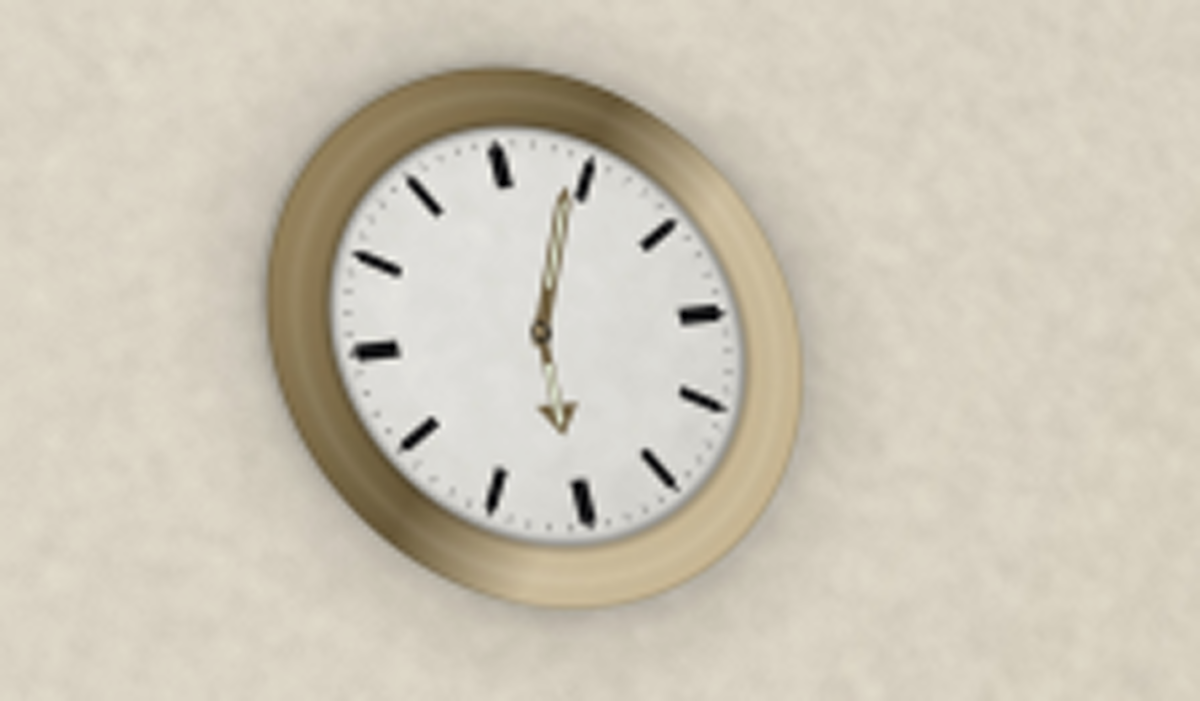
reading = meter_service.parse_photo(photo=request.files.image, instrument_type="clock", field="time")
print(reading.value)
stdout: 6:04
